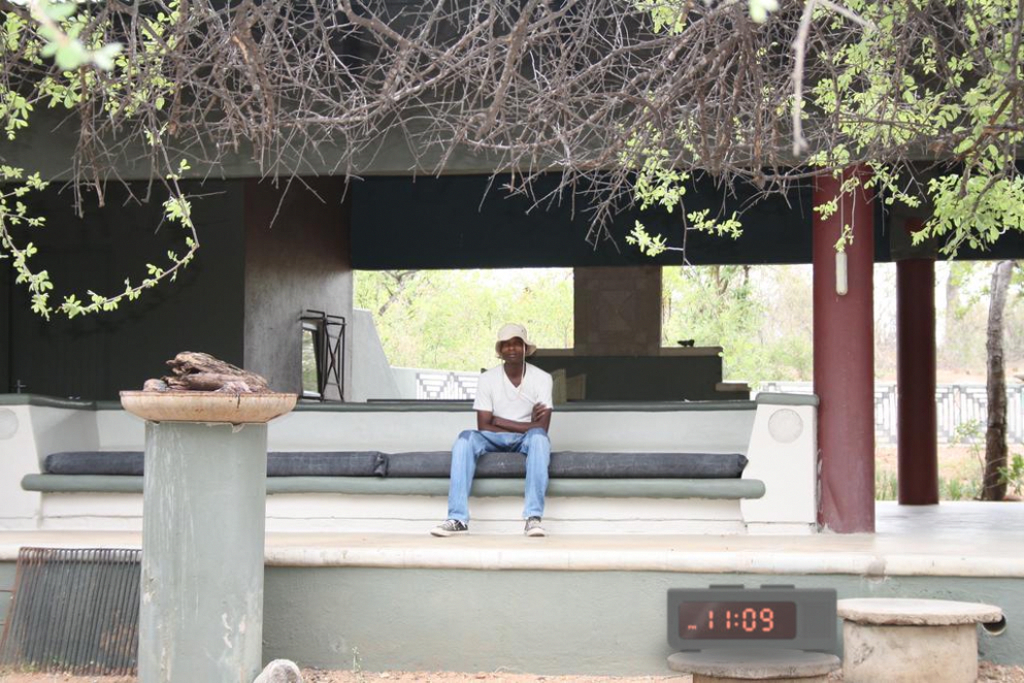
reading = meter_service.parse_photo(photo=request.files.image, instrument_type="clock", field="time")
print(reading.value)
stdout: 11:09
